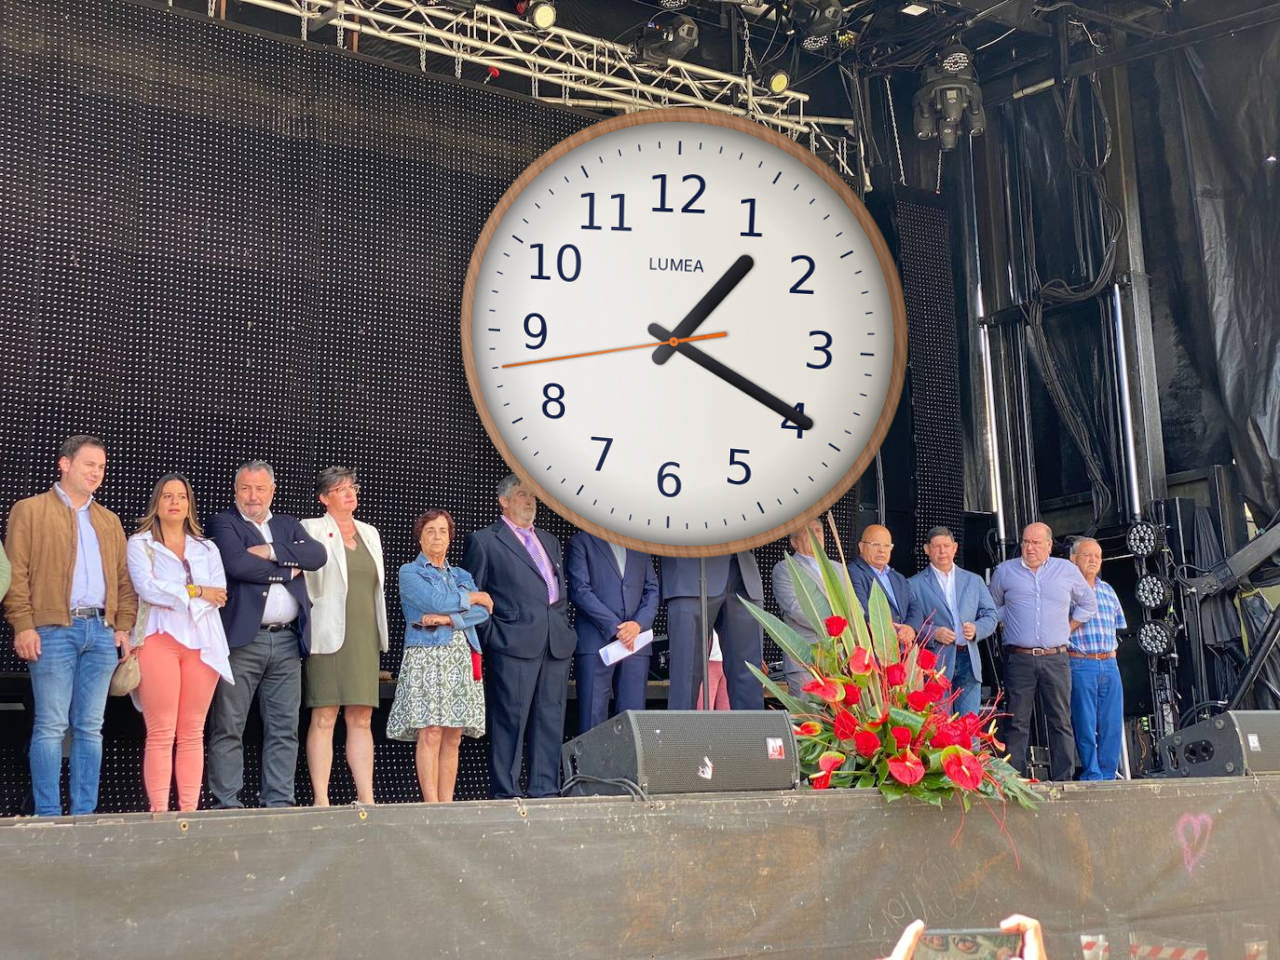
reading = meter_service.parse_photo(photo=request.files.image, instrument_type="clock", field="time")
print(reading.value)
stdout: 1:19:43
